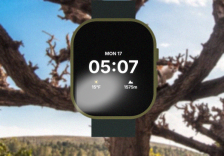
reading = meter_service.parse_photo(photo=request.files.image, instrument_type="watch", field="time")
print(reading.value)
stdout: 5:07
